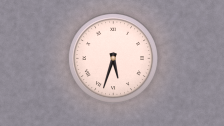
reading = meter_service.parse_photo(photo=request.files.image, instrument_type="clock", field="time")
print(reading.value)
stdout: 5:33
